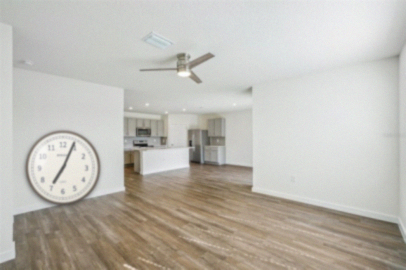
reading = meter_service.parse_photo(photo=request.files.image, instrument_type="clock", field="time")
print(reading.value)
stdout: 7:04
